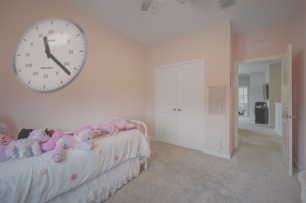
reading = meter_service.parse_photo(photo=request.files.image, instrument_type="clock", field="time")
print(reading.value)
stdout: 11:22
